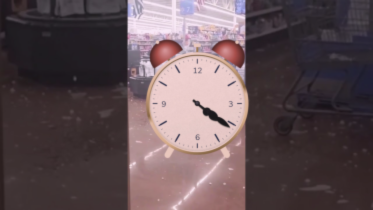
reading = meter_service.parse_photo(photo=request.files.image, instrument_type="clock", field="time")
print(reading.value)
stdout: 4:21
